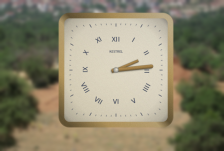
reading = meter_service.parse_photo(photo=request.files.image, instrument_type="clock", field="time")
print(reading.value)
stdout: 2:14
